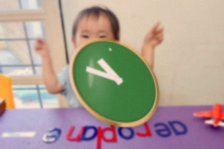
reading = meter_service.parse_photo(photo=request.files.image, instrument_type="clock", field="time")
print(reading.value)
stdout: 10:48
